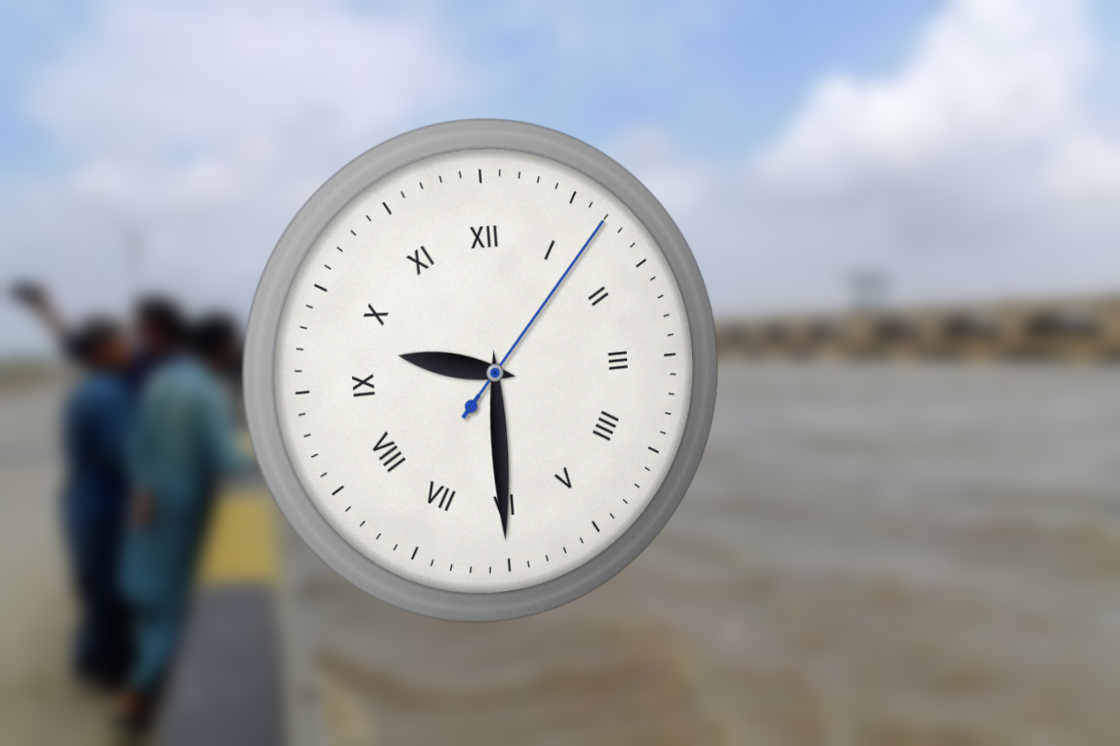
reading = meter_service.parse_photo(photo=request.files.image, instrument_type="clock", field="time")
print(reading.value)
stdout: 9:30:07
